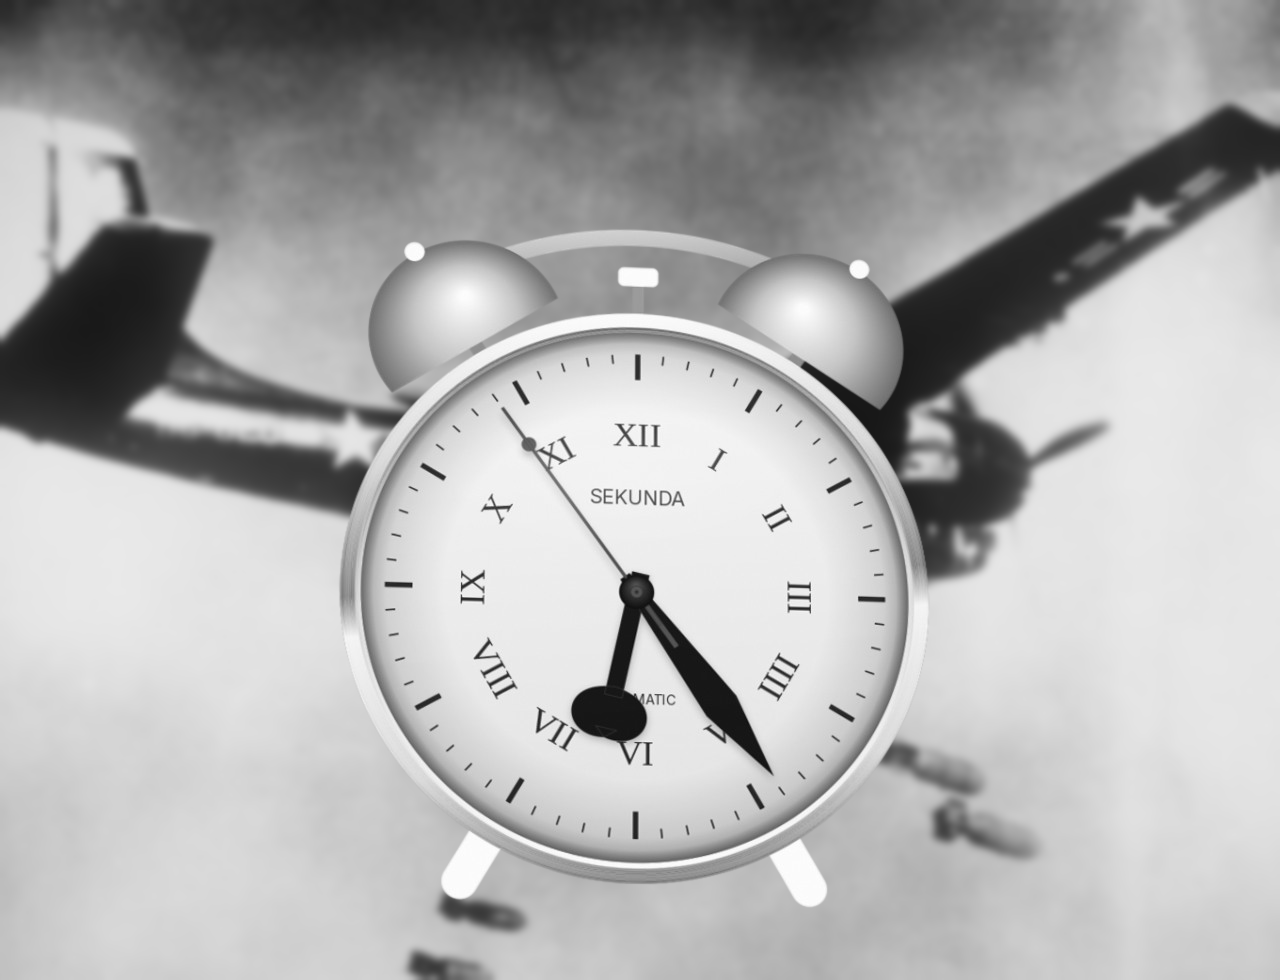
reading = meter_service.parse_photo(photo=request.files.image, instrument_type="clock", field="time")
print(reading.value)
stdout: 6:23:54
